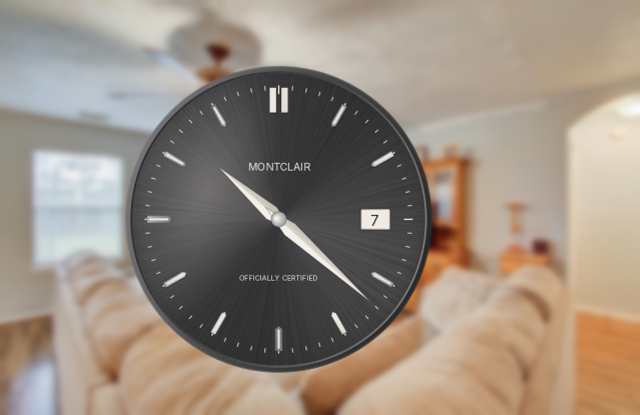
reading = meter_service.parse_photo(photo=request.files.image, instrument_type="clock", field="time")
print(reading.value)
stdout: 10:22
